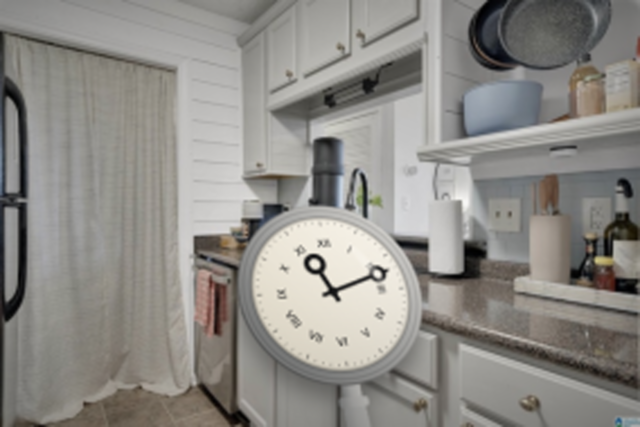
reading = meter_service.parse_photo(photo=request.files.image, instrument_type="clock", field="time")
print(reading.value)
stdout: 11:12
